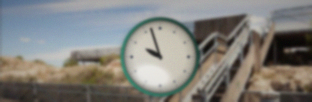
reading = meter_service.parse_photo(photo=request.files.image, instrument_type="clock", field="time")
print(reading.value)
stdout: 9:57
